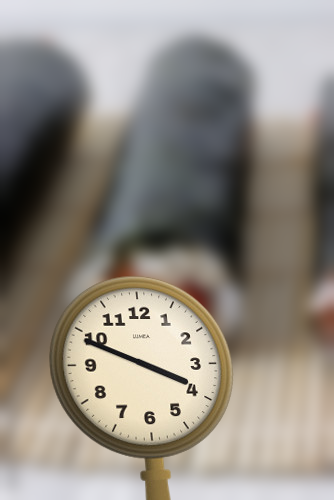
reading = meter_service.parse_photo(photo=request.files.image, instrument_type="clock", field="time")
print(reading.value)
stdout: 3:49
